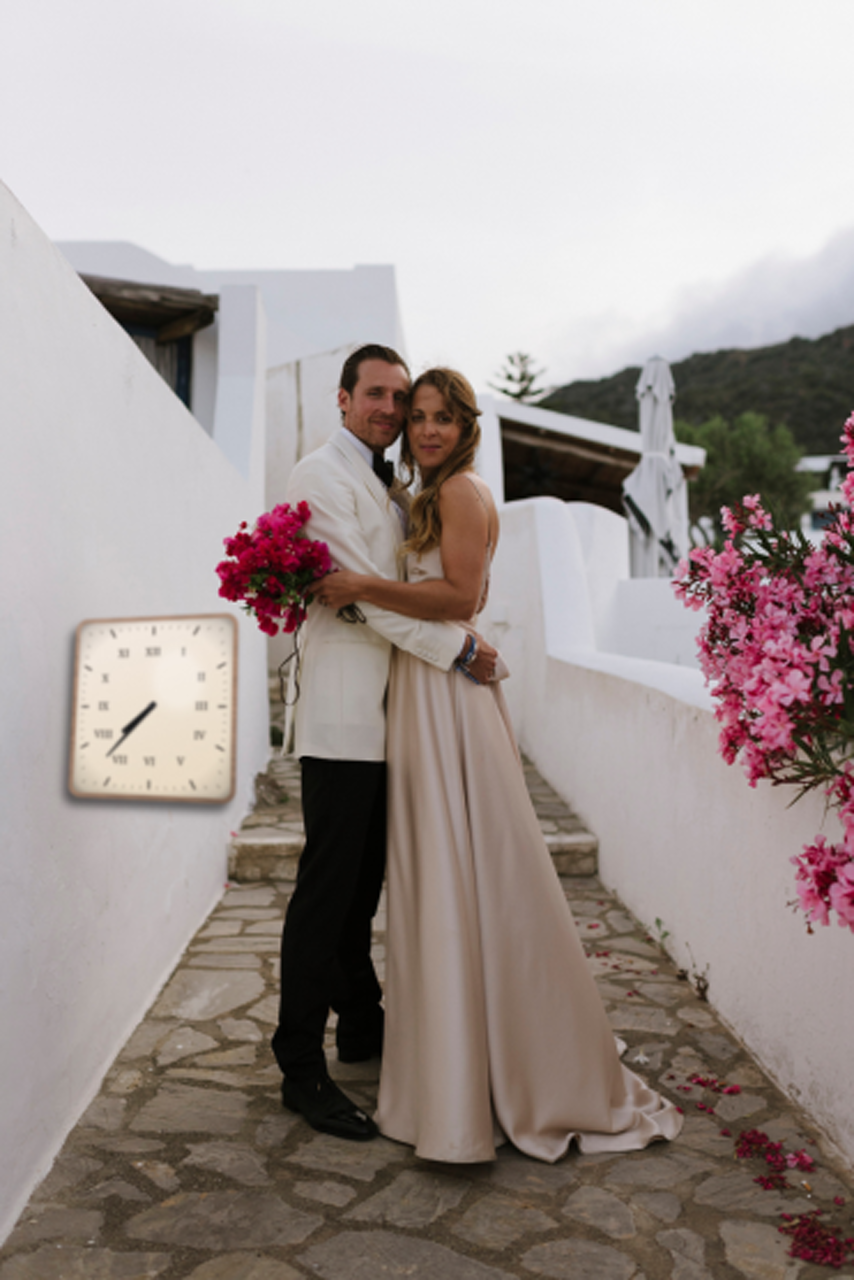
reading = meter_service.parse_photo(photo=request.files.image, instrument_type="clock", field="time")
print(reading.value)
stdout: 7:37
